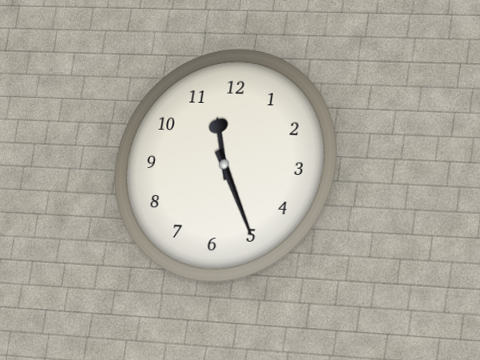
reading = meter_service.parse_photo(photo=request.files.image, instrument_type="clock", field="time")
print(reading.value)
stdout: 11:25
